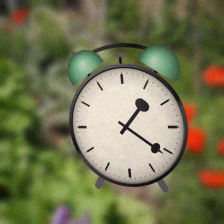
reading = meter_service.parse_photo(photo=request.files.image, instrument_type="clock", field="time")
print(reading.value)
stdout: 1:21
